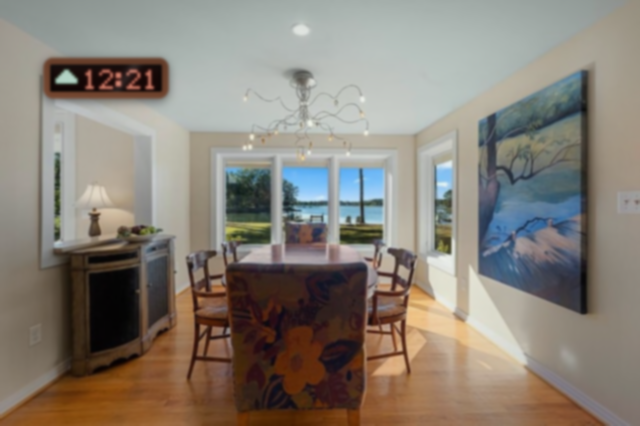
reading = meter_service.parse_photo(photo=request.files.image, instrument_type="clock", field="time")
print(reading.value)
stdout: 12:21
